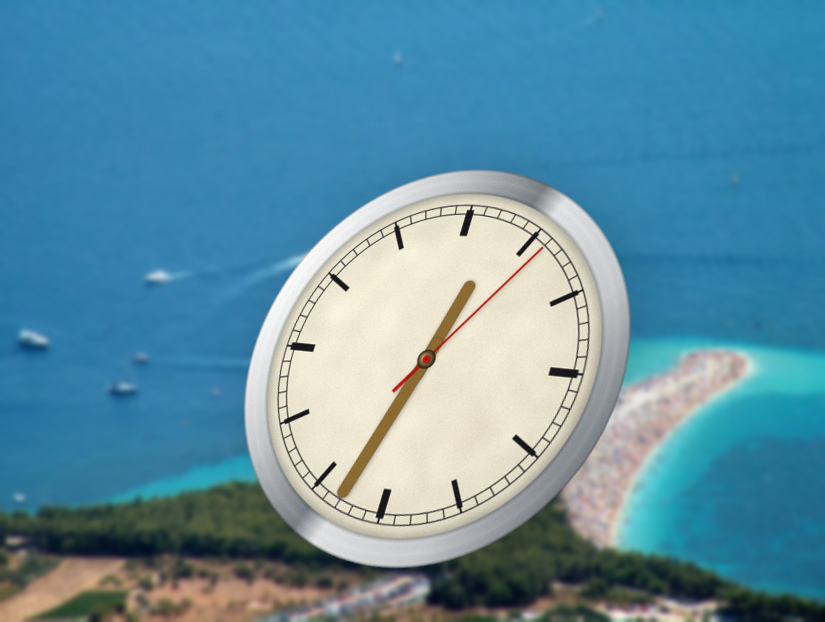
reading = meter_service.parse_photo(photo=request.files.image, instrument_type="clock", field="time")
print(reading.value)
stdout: 12:33:06
